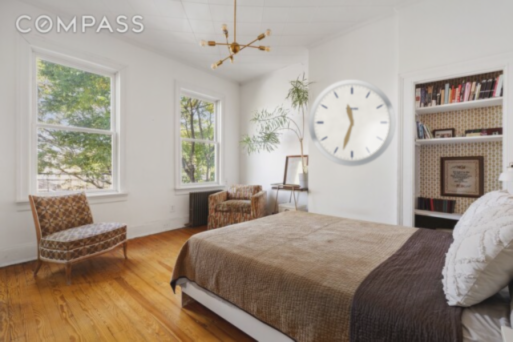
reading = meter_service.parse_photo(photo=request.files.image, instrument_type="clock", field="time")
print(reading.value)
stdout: 11:33
